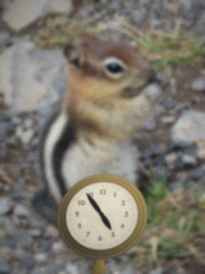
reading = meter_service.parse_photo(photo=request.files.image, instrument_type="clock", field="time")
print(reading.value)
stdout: 4:54
